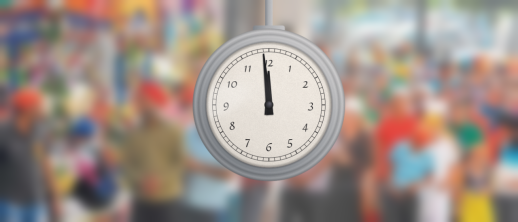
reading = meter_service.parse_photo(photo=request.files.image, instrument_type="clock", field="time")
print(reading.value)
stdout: 11:59
